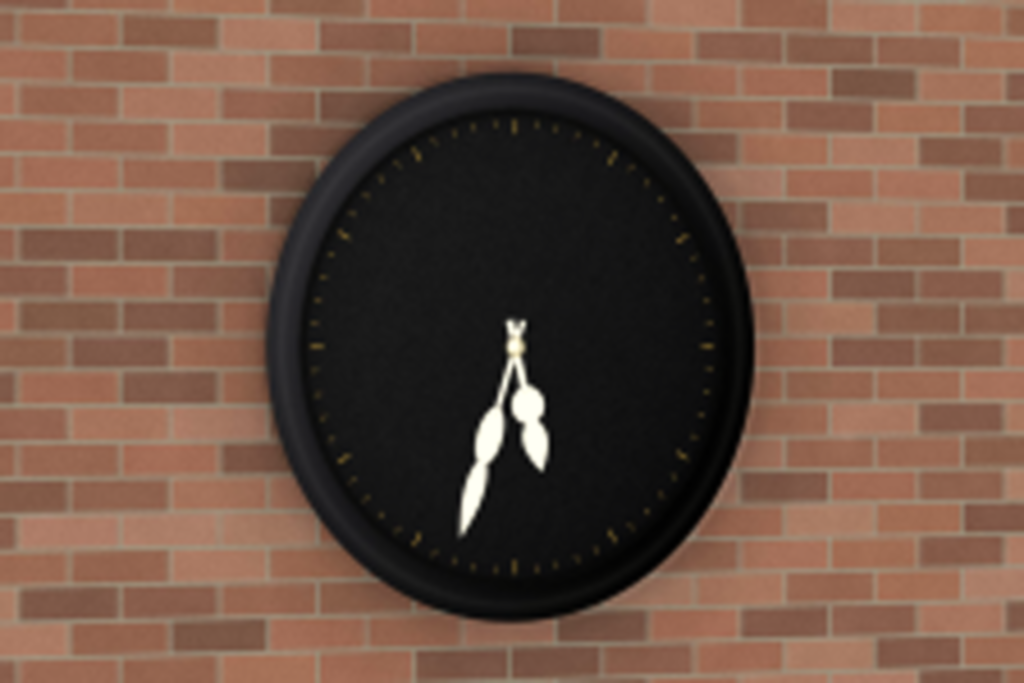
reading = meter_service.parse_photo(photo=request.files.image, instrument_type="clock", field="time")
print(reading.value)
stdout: 5:33
